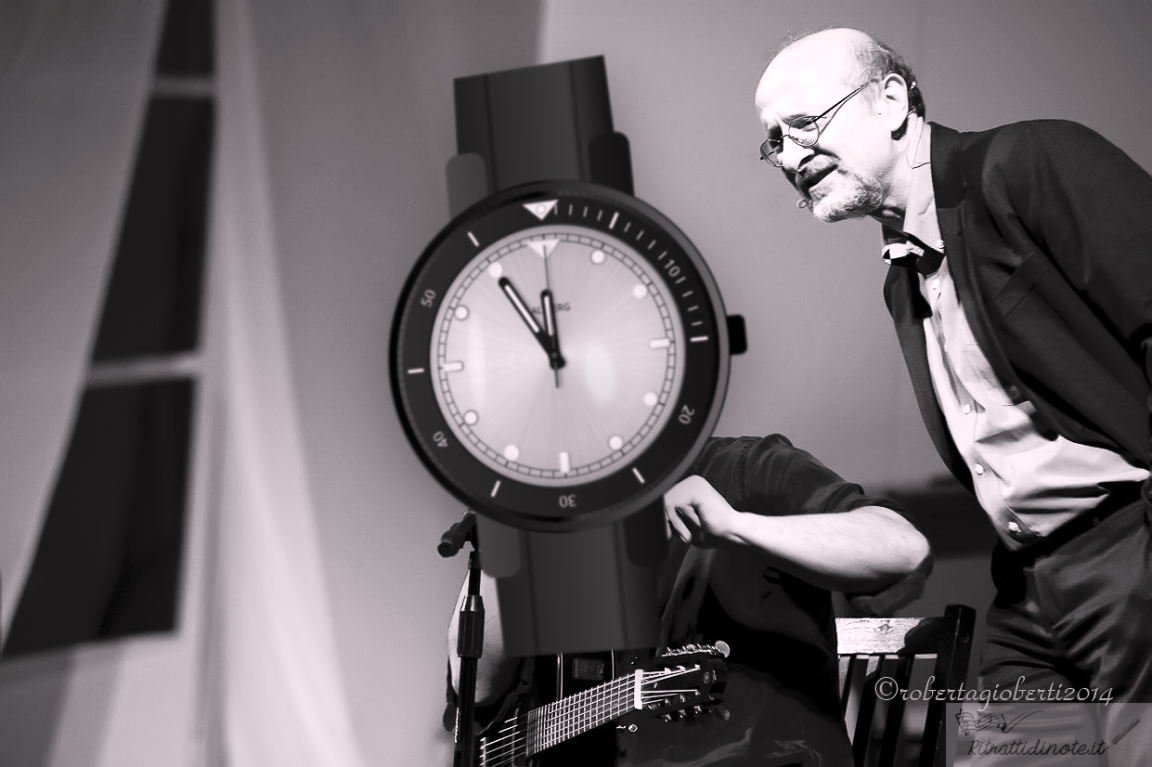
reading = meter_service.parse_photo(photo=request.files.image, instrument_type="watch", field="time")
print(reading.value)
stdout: 11:55:00
